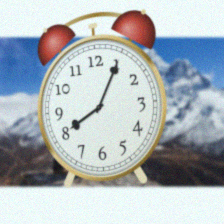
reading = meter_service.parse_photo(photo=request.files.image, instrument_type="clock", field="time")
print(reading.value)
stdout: 8:05
